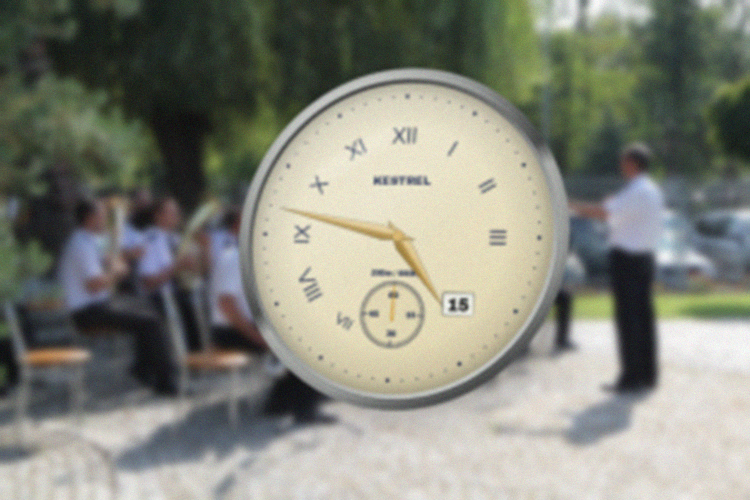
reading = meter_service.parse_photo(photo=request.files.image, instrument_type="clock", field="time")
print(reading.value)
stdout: 4:47
